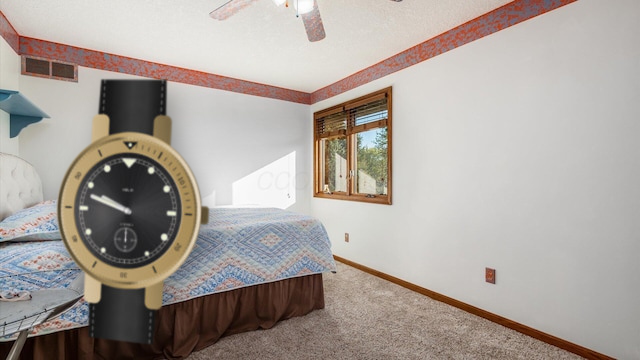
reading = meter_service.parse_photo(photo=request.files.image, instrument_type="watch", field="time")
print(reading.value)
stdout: 9:48
